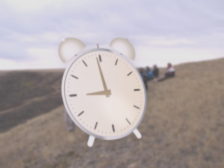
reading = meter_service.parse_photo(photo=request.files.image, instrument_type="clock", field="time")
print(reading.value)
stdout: 8:59
